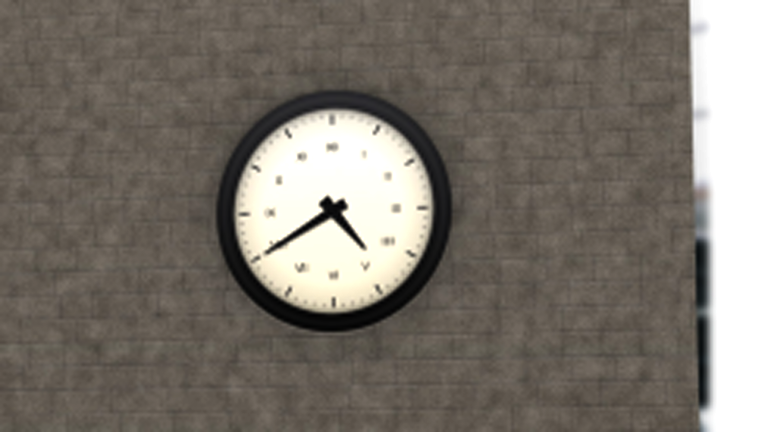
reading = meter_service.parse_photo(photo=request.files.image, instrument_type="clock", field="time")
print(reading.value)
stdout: 4:40
